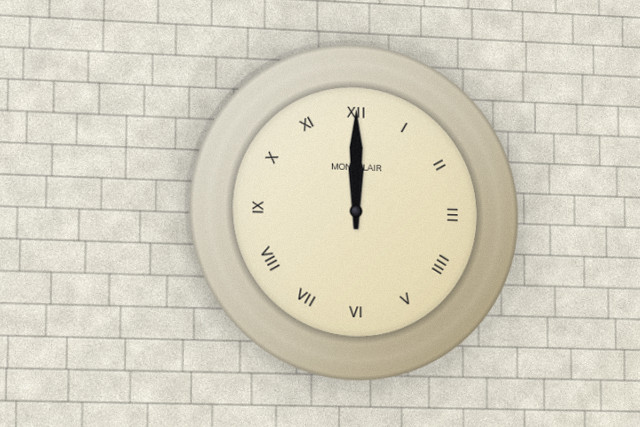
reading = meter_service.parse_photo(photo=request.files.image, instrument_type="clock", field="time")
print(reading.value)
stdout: 12:00
